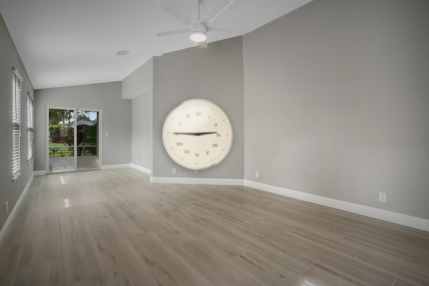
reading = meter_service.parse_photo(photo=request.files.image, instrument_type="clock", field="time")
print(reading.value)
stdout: 2:45
